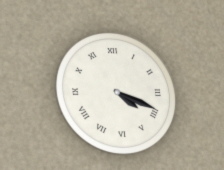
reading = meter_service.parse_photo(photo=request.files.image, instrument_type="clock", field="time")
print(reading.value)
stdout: 4:19
